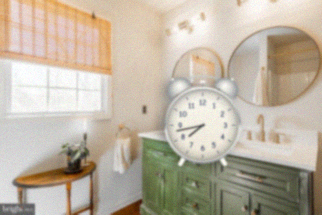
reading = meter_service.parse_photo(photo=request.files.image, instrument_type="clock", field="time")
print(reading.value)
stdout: 7:43
